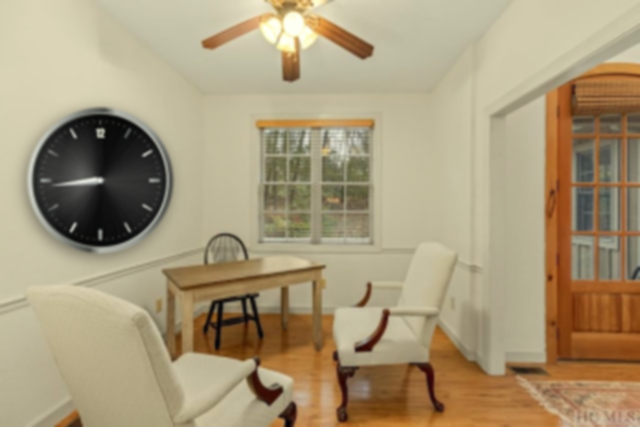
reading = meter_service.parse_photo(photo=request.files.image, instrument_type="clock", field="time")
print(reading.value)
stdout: 8:44
